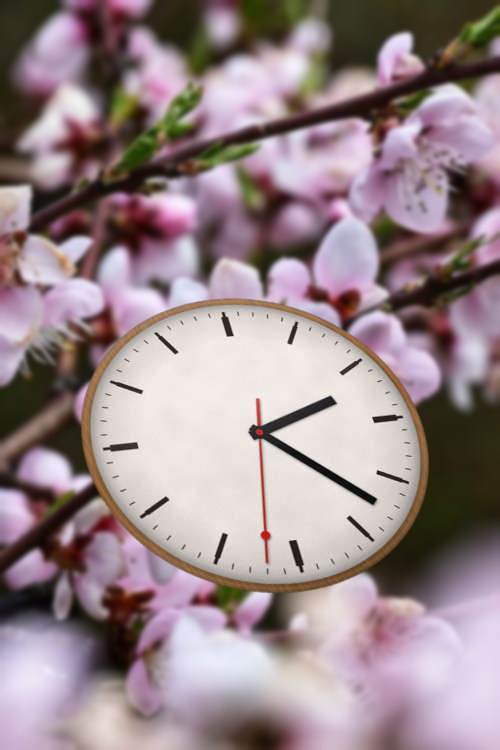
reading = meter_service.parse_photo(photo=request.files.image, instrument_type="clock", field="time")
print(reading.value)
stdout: 2:22:32
